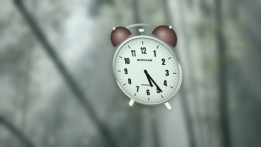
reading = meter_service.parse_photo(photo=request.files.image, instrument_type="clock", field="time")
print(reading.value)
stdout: 5:24
